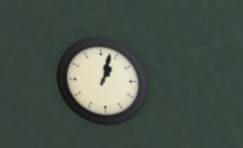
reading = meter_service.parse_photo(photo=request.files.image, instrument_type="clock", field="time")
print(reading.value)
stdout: 1:03
